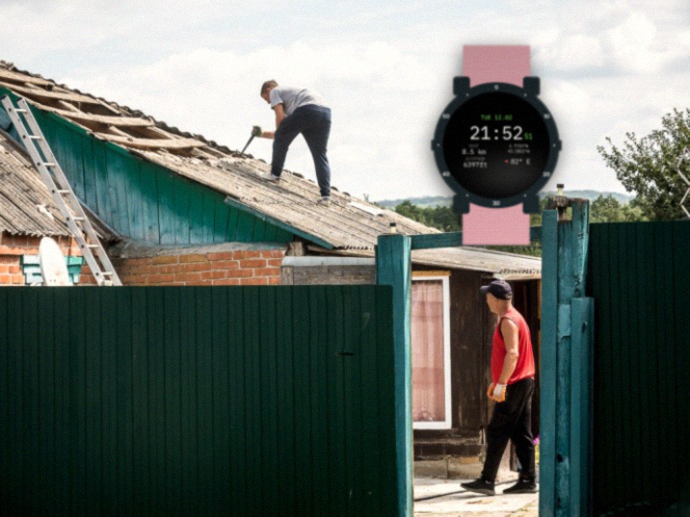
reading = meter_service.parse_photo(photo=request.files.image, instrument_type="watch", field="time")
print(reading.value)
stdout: 21:52
